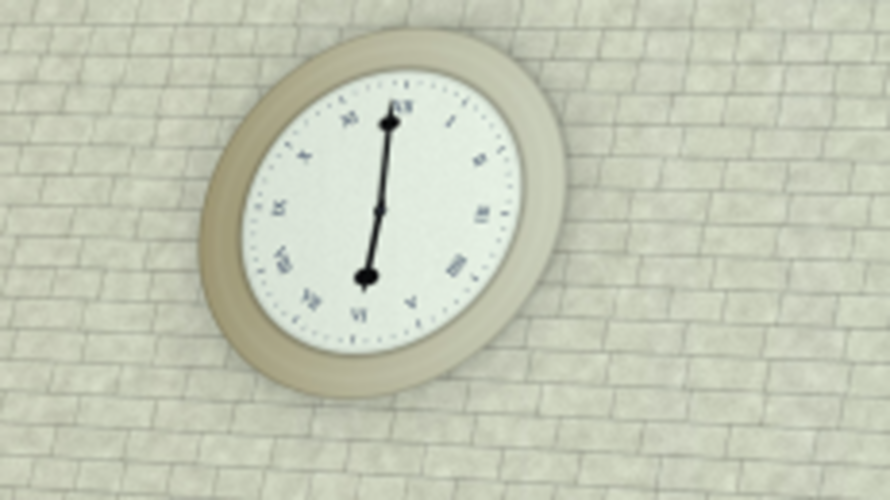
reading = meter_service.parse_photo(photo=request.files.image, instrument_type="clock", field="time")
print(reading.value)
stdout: 5:59
